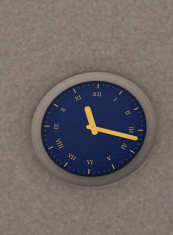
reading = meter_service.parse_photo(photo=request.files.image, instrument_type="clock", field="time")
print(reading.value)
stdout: 11:17
